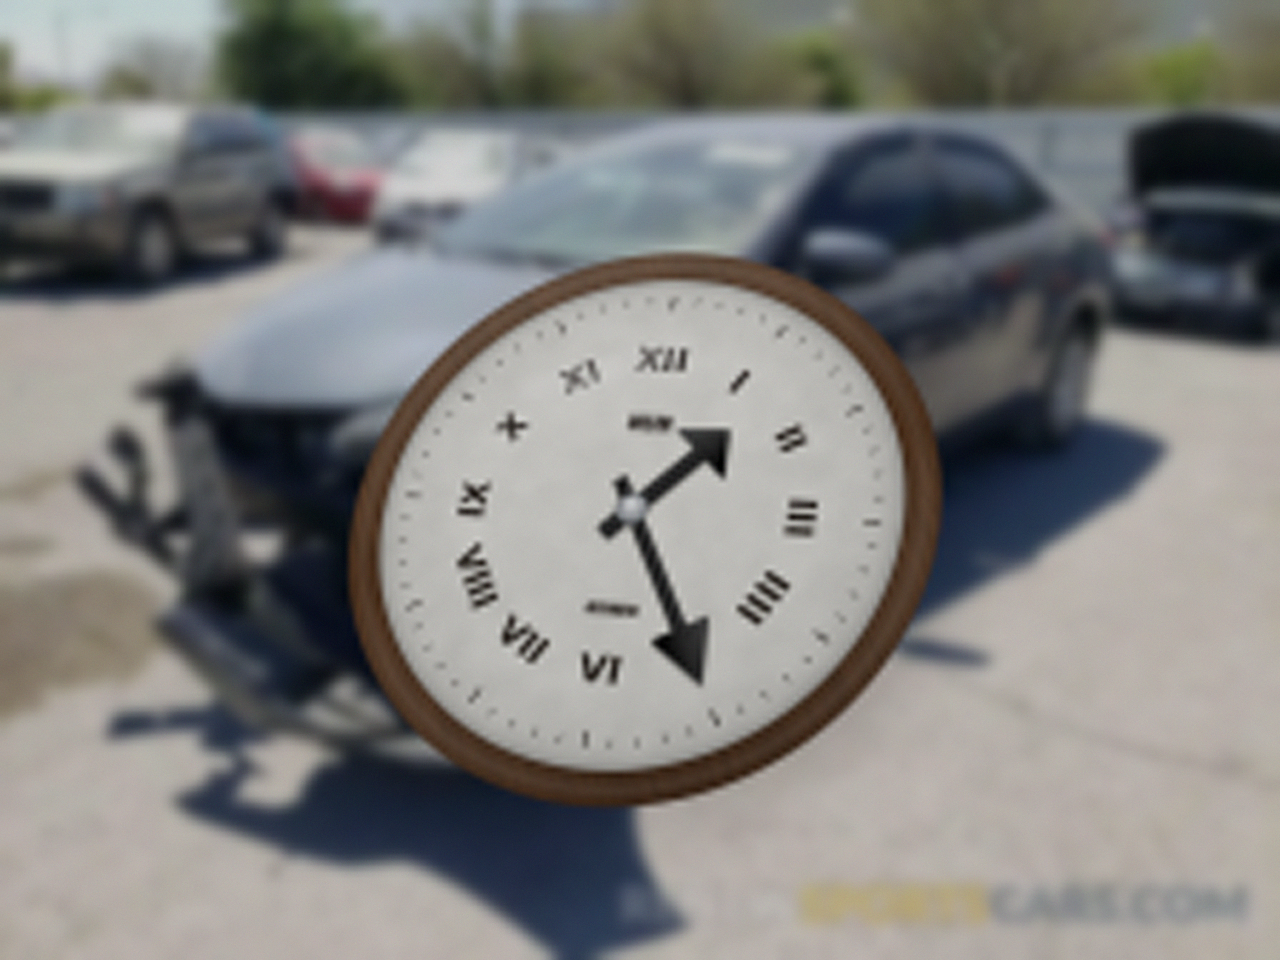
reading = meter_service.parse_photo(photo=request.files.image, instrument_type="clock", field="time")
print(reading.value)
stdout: 1:25
